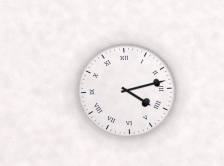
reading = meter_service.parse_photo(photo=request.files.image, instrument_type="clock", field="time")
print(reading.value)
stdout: 4:13
